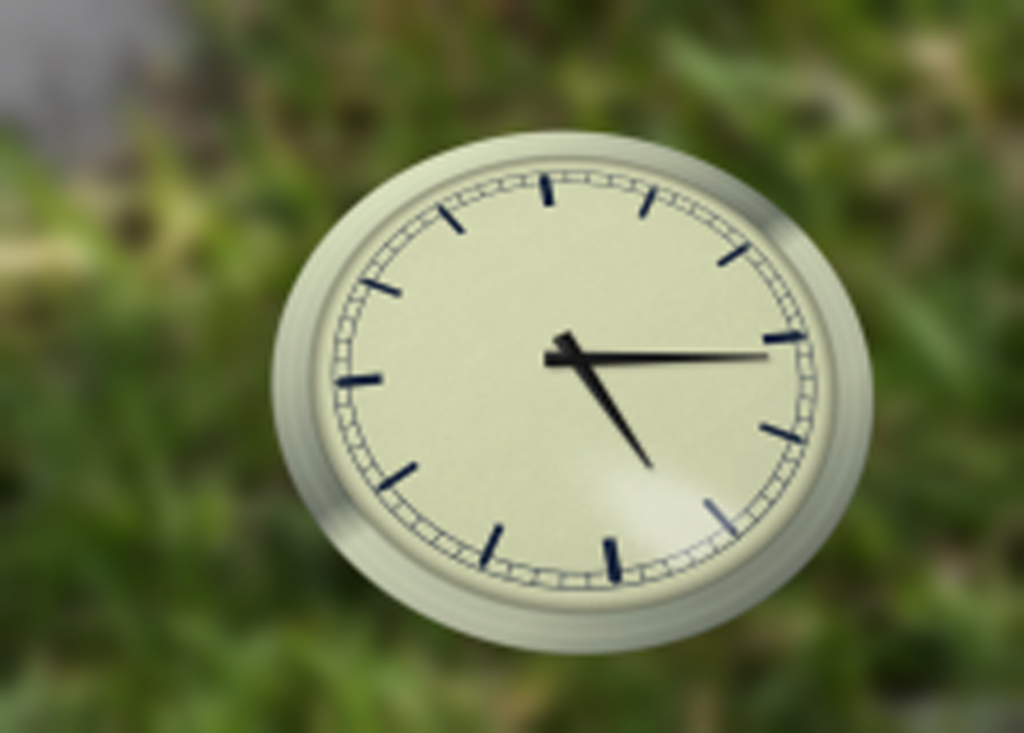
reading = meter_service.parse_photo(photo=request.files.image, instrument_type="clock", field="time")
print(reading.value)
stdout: 5:16
